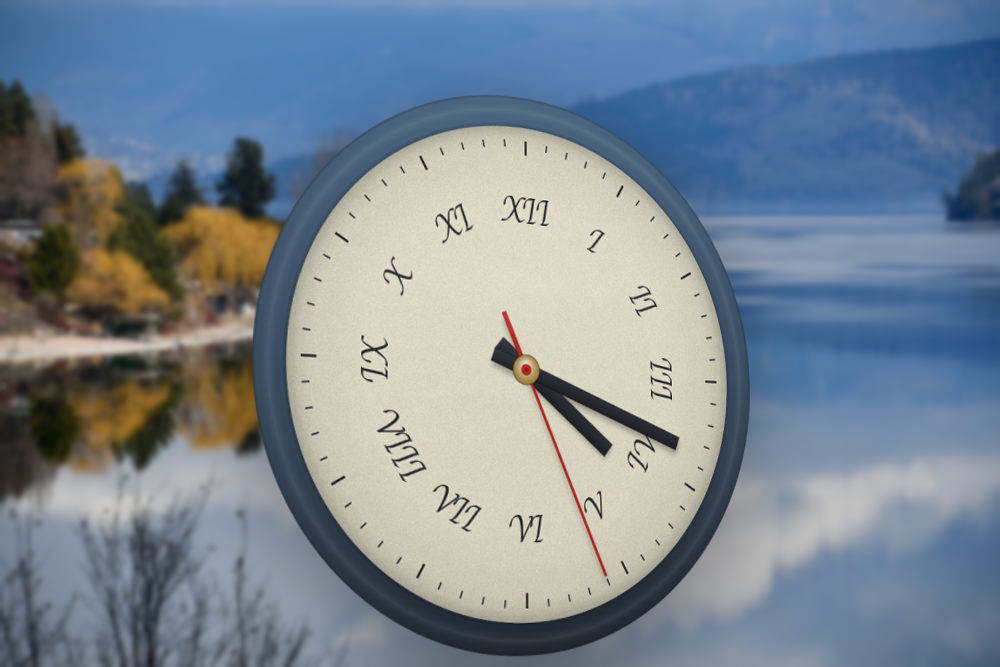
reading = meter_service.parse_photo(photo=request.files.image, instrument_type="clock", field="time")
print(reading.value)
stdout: 4:18:26
